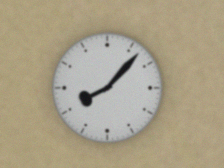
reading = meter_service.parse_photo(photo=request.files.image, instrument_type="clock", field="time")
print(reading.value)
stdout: 8:07
